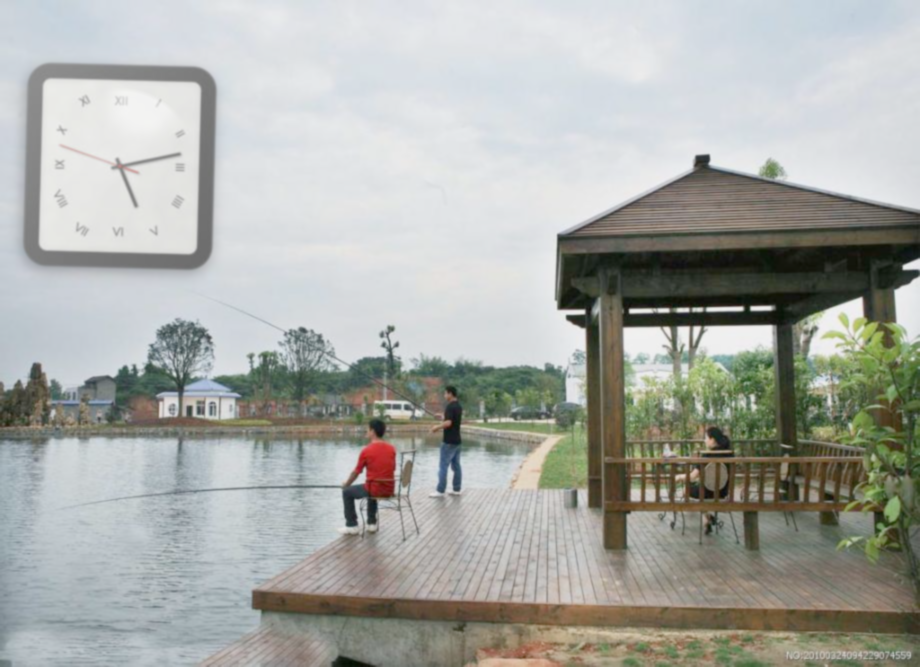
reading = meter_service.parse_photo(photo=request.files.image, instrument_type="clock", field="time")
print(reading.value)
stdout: 5:12:48
